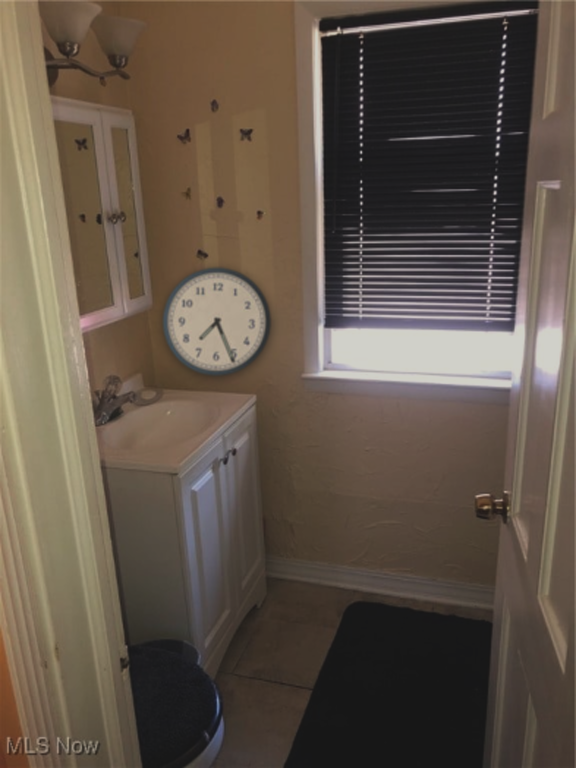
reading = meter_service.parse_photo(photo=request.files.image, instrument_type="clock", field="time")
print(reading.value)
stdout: 7:26
